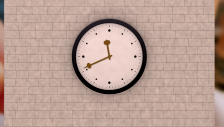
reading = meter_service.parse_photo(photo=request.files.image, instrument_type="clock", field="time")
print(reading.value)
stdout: 11:41
